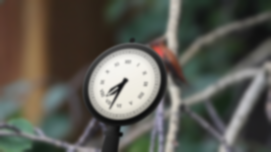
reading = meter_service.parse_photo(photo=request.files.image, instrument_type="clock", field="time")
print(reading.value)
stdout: 7:33
